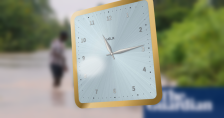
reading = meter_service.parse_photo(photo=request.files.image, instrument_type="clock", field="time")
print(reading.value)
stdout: 11:14
